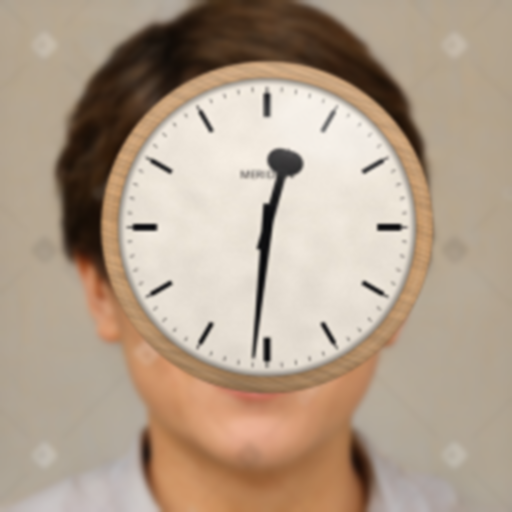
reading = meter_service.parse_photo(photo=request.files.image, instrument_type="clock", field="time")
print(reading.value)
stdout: 12:31
